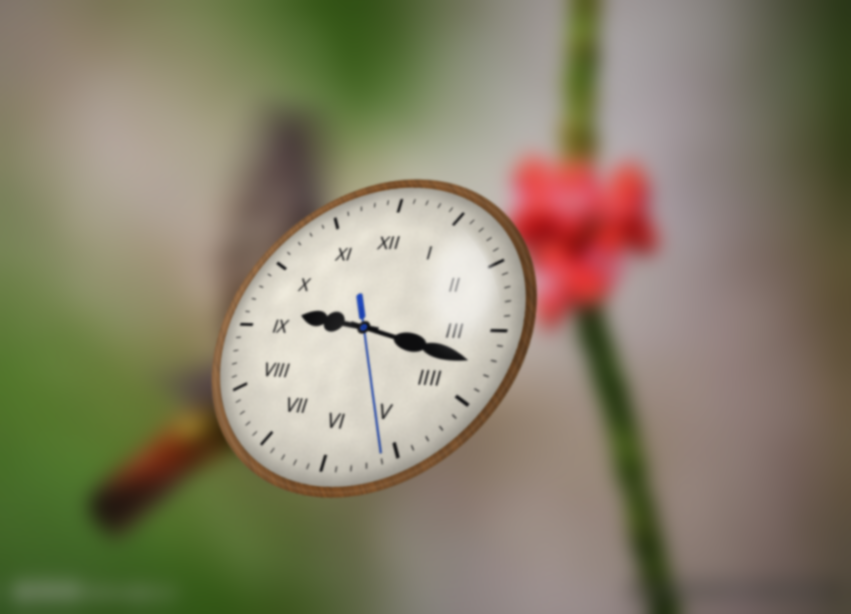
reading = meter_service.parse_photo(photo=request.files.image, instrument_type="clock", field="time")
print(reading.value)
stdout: 9:17:26
